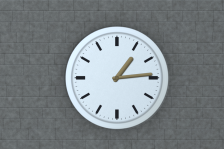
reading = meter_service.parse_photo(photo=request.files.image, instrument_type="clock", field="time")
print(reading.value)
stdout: 1:14
